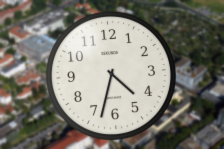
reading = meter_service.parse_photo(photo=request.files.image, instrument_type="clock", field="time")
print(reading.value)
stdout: 4:33
